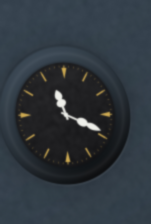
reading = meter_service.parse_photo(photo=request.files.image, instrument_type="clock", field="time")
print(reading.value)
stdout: 11:19
